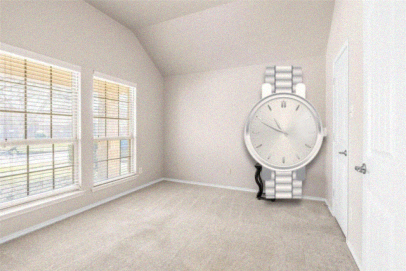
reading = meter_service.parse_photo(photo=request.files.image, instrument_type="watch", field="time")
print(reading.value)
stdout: 10:49
